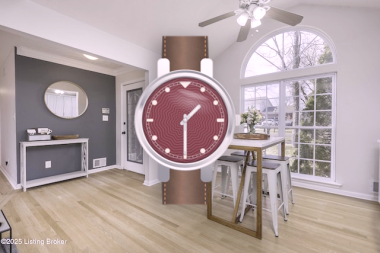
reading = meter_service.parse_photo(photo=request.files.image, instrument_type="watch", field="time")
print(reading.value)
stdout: 1:30
